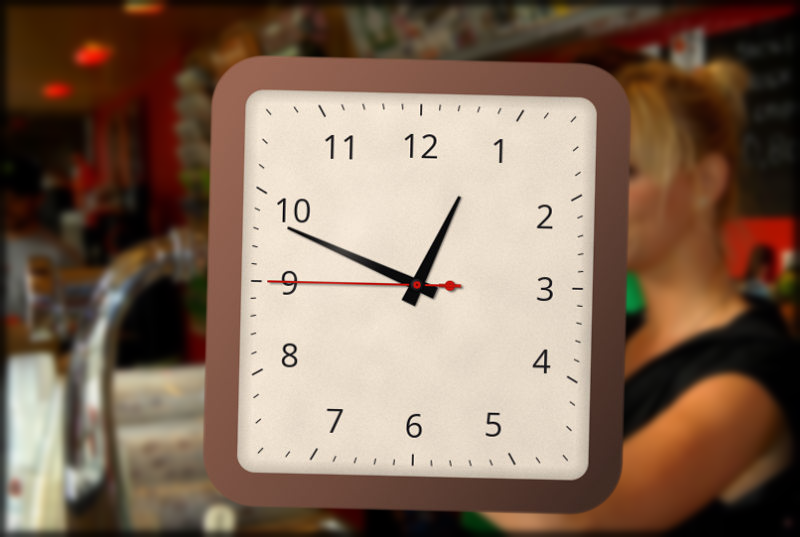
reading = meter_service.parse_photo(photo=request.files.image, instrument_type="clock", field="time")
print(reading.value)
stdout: 12:48:45
